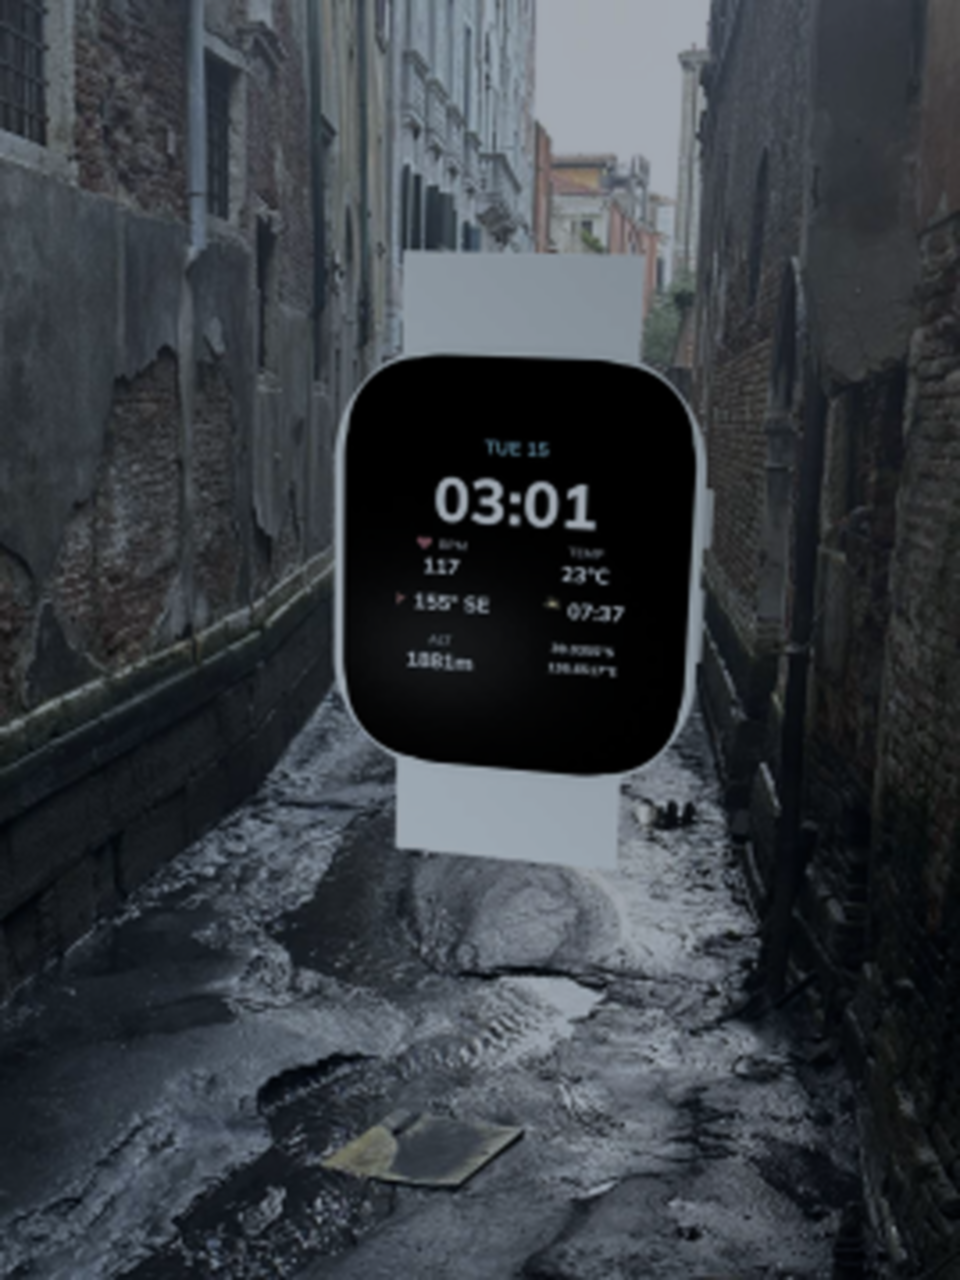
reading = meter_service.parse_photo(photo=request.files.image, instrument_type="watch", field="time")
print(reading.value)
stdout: 3:01
